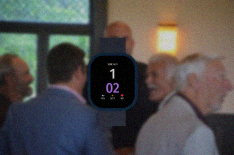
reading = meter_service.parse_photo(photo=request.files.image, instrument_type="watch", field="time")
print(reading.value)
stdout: 1:02
